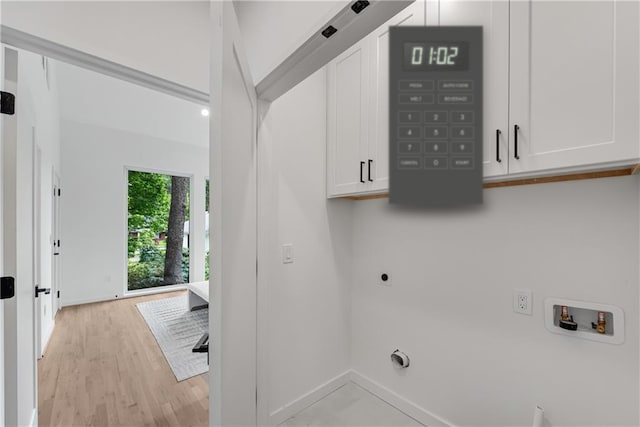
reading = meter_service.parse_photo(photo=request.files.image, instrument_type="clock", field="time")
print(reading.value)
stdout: 1:02
